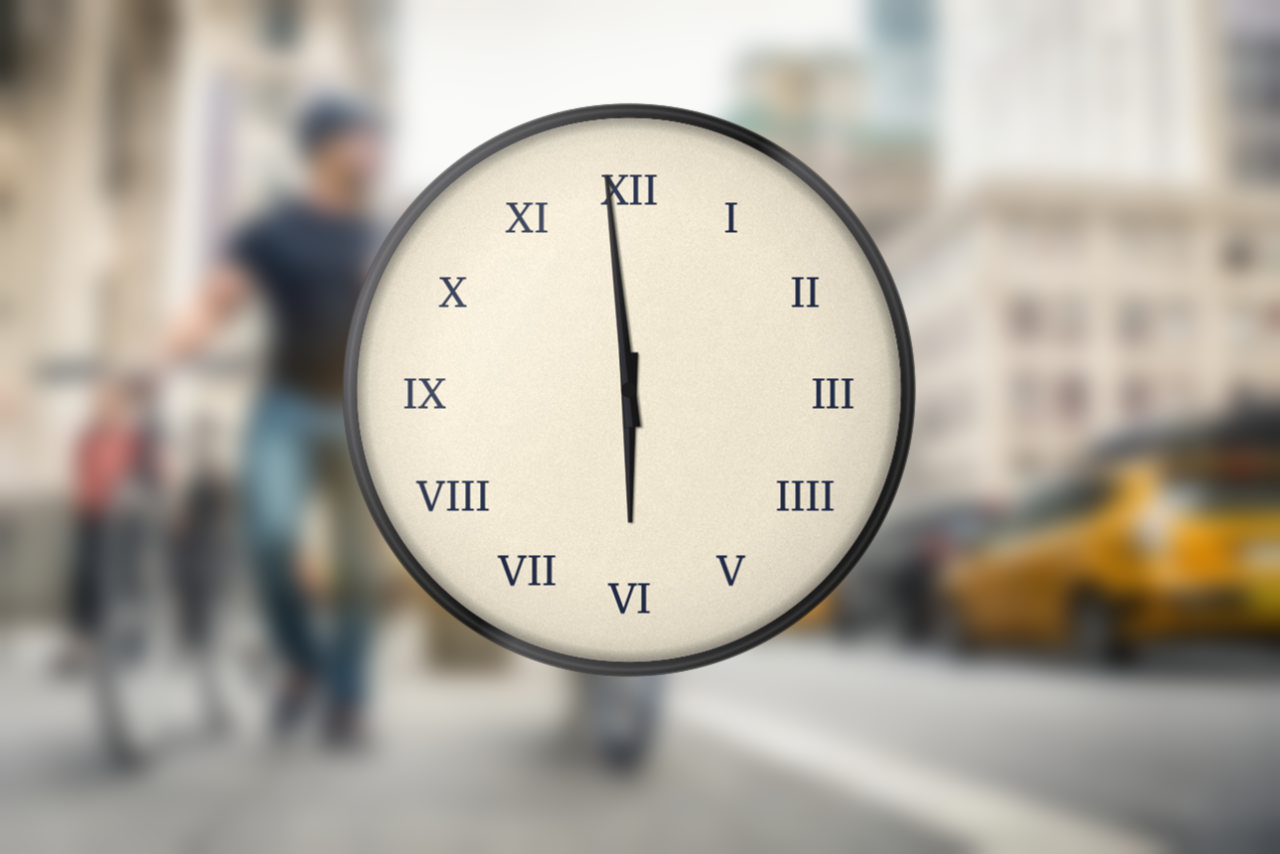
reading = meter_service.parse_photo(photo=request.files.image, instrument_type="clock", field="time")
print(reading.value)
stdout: 5:59
